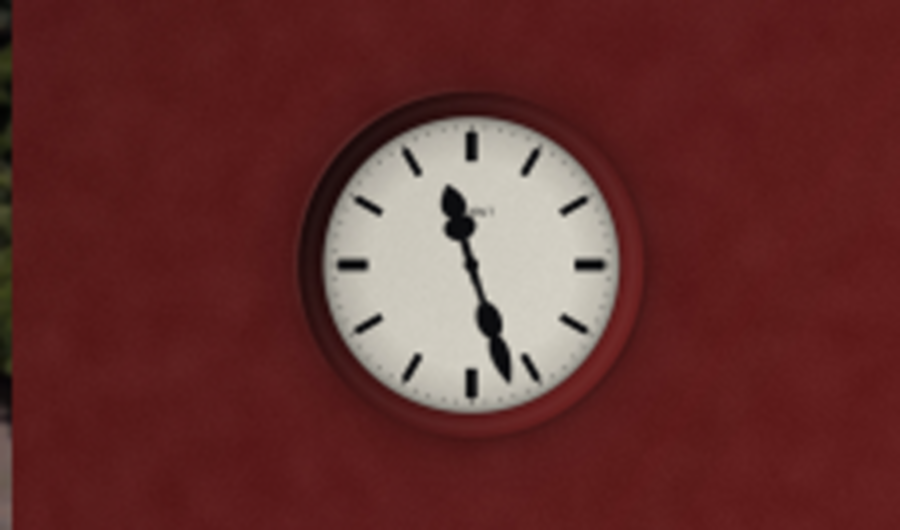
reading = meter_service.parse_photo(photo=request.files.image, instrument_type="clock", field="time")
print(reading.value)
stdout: 11:27
